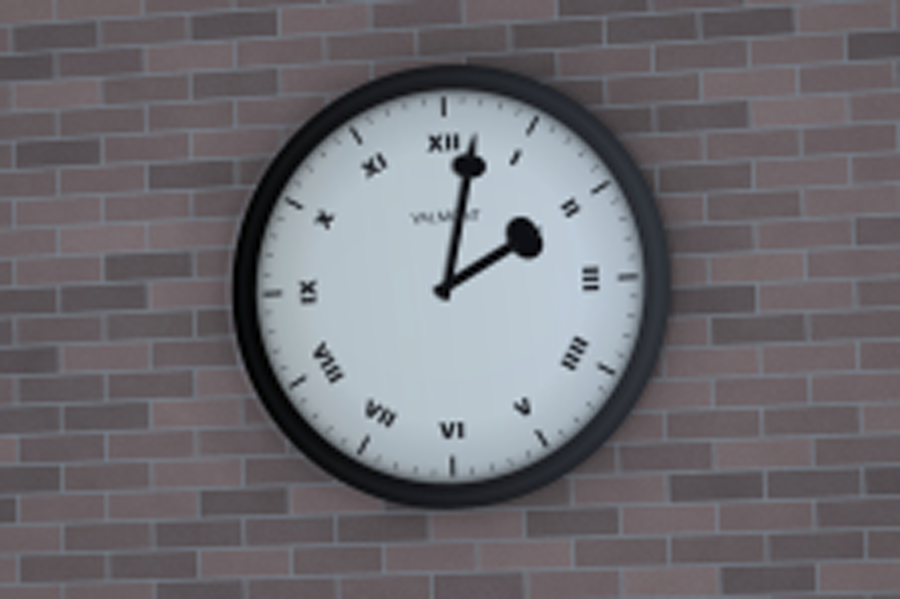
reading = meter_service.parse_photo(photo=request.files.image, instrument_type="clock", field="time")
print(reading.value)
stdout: 2:02
